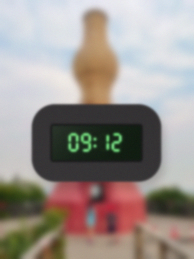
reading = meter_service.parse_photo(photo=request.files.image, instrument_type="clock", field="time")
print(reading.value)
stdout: 9:12
